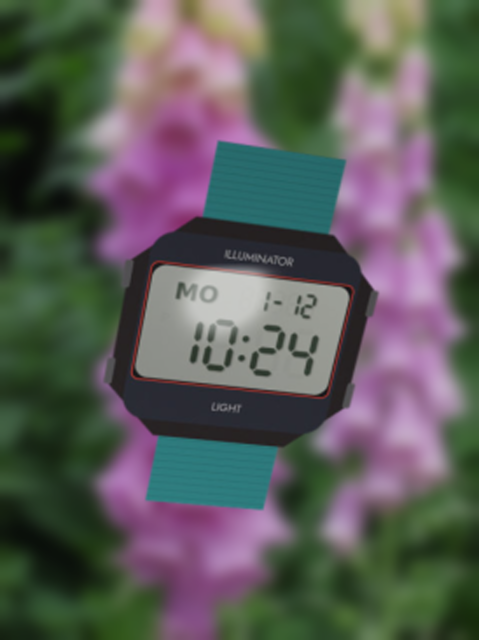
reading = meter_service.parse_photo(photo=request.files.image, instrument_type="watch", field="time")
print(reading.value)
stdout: 10:24
